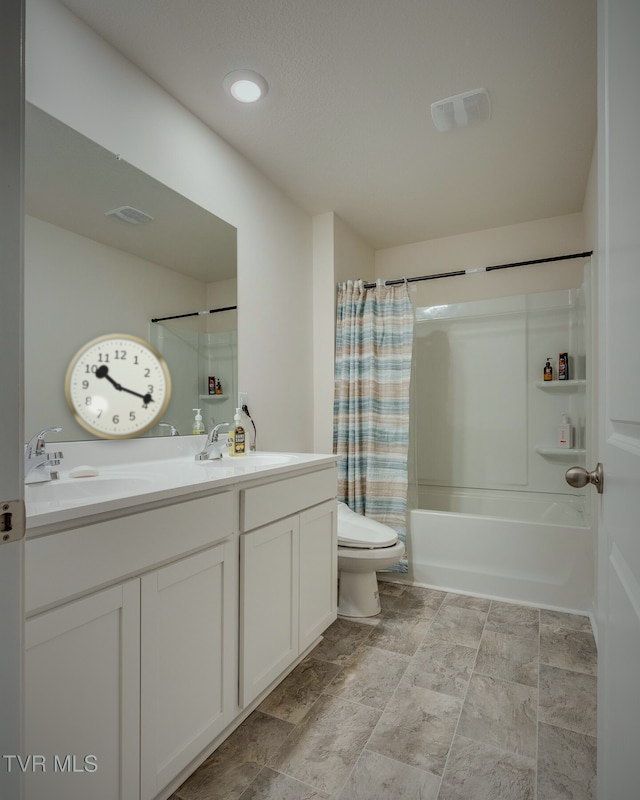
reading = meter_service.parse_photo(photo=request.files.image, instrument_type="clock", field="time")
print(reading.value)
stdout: 10:18
